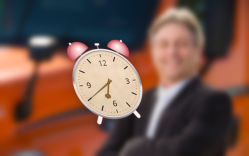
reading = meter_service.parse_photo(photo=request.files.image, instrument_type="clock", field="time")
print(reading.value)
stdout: 6:40
